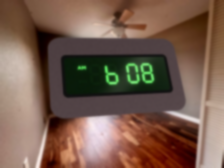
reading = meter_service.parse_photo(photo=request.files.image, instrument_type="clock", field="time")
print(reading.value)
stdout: 6:08
